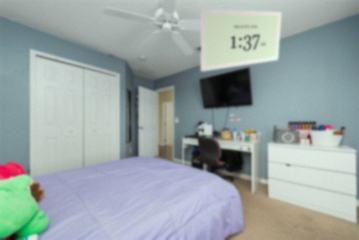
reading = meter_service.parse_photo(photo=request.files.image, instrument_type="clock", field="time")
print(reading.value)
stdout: 1:37
